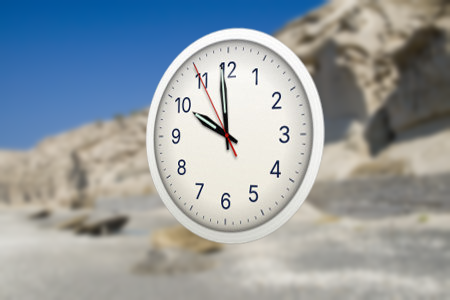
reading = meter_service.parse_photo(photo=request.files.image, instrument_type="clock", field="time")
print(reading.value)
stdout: 9:58:55
